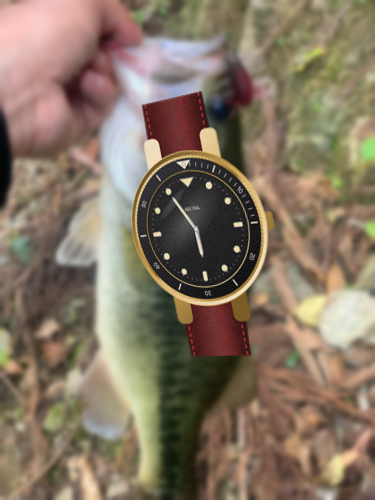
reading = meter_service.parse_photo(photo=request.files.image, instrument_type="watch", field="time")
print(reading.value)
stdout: 5:55
